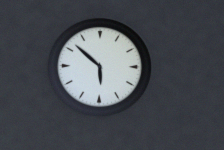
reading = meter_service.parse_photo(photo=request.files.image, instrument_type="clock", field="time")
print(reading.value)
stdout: 5:52
